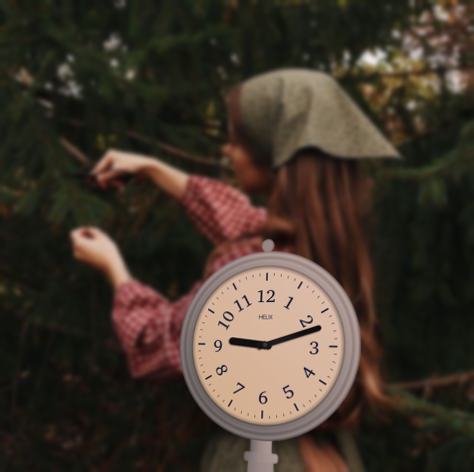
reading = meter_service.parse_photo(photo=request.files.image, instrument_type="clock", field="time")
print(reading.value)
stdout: 9:12
